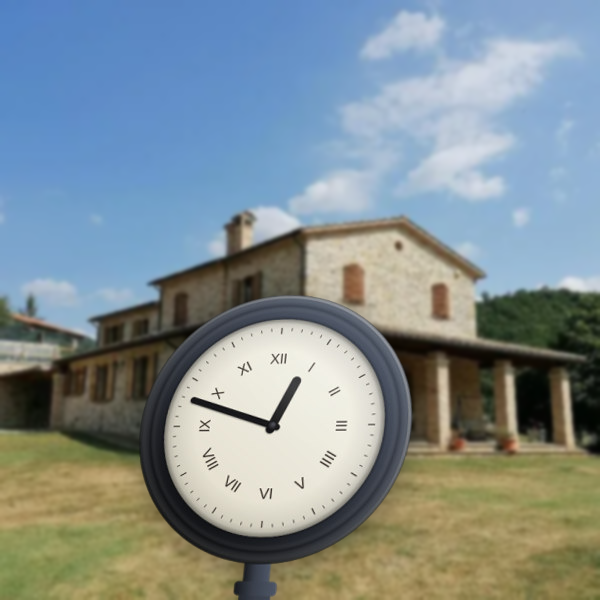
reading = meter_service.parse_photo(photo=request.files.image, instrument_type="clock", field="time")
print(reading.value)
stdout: 12:48
